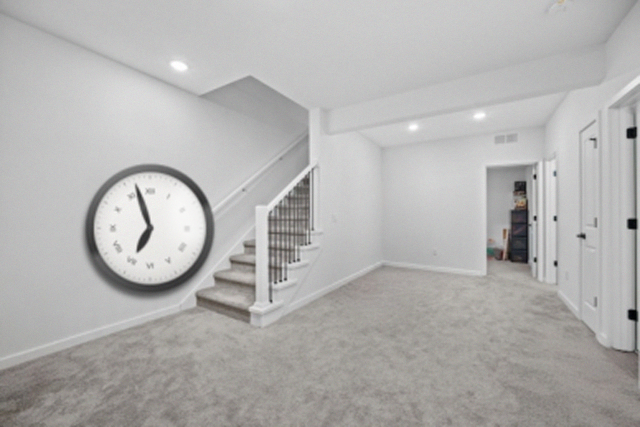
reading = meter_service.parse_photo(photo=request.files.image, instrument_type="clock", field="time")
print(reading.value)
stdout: 6:57
